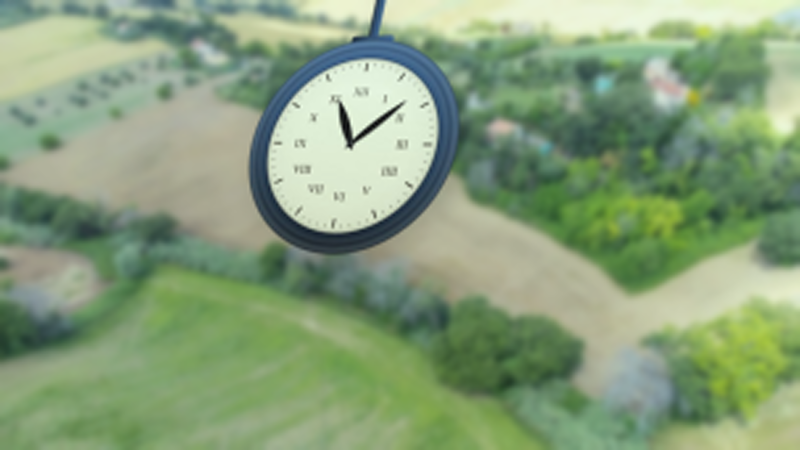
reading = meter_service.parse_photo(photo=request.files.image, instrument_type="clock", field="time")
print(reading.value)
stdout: 11:08
